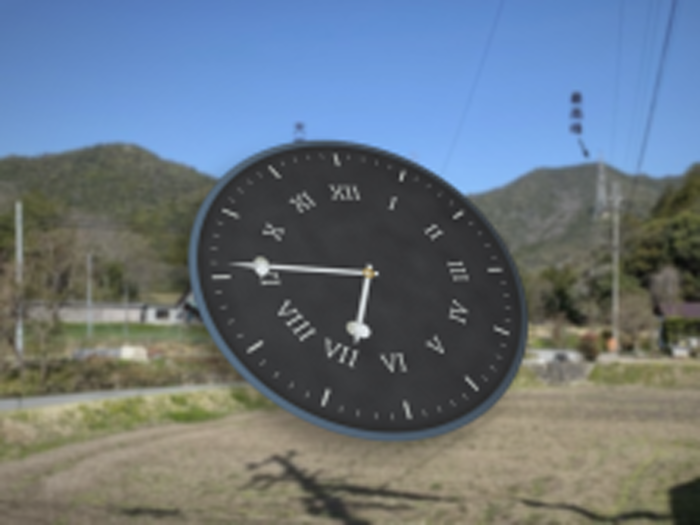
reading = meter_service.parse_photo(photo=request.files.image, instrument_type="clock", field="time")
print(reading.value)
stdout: 6:46
